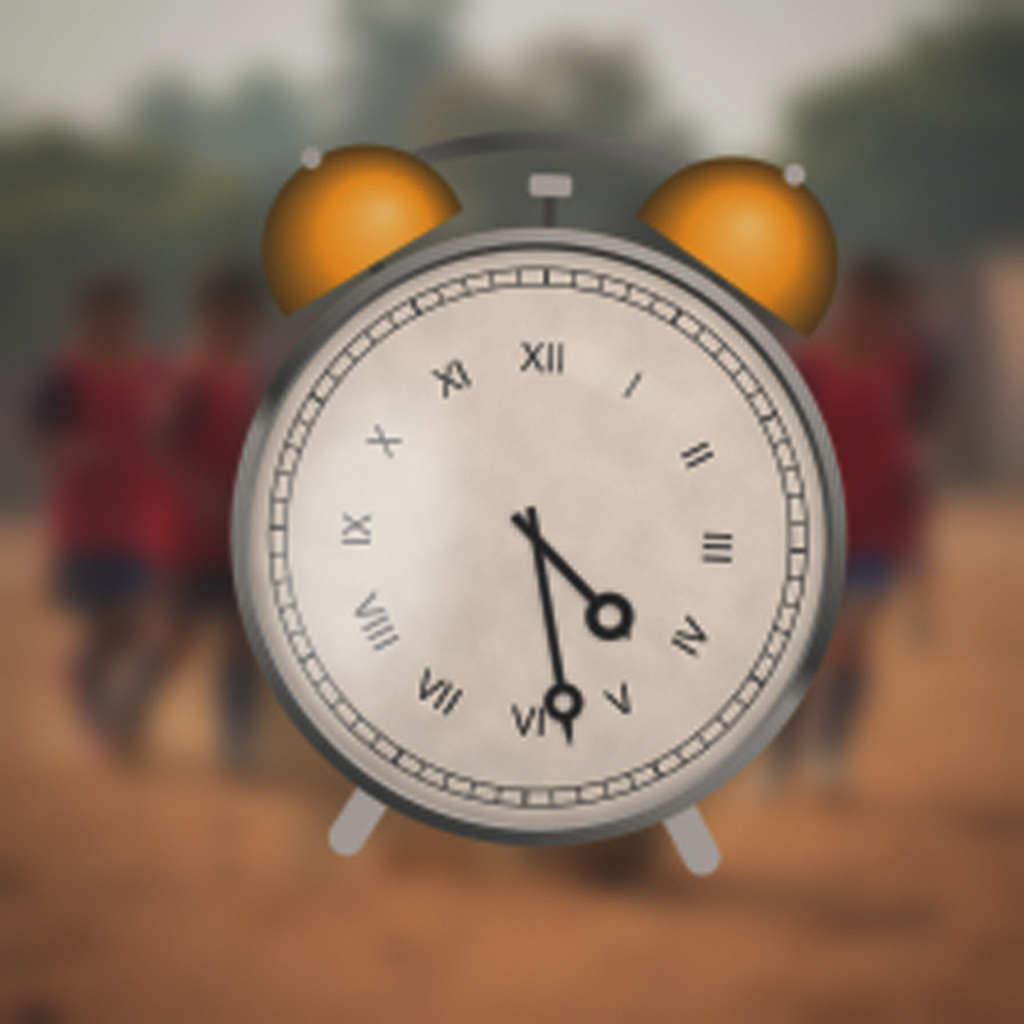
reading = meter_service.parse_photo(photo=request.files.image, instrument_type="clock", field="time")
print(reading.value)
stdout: 4:28
